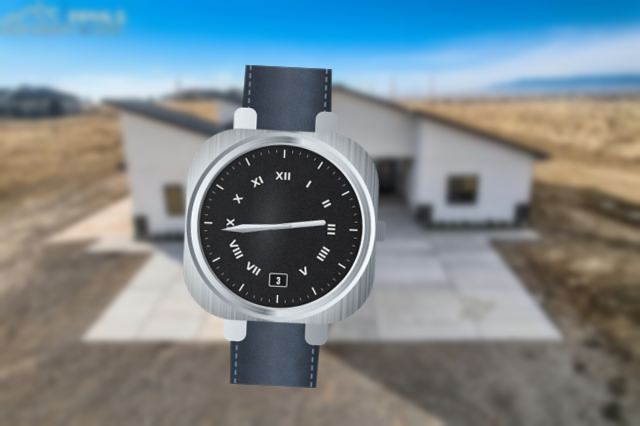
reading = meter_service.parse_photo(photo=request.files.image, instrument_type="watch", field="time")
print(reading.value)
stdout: 2:44
